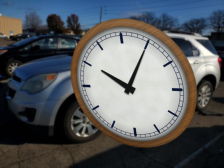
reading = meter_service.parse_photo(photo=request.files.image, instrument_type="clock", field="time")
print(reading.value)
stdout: 10:05
